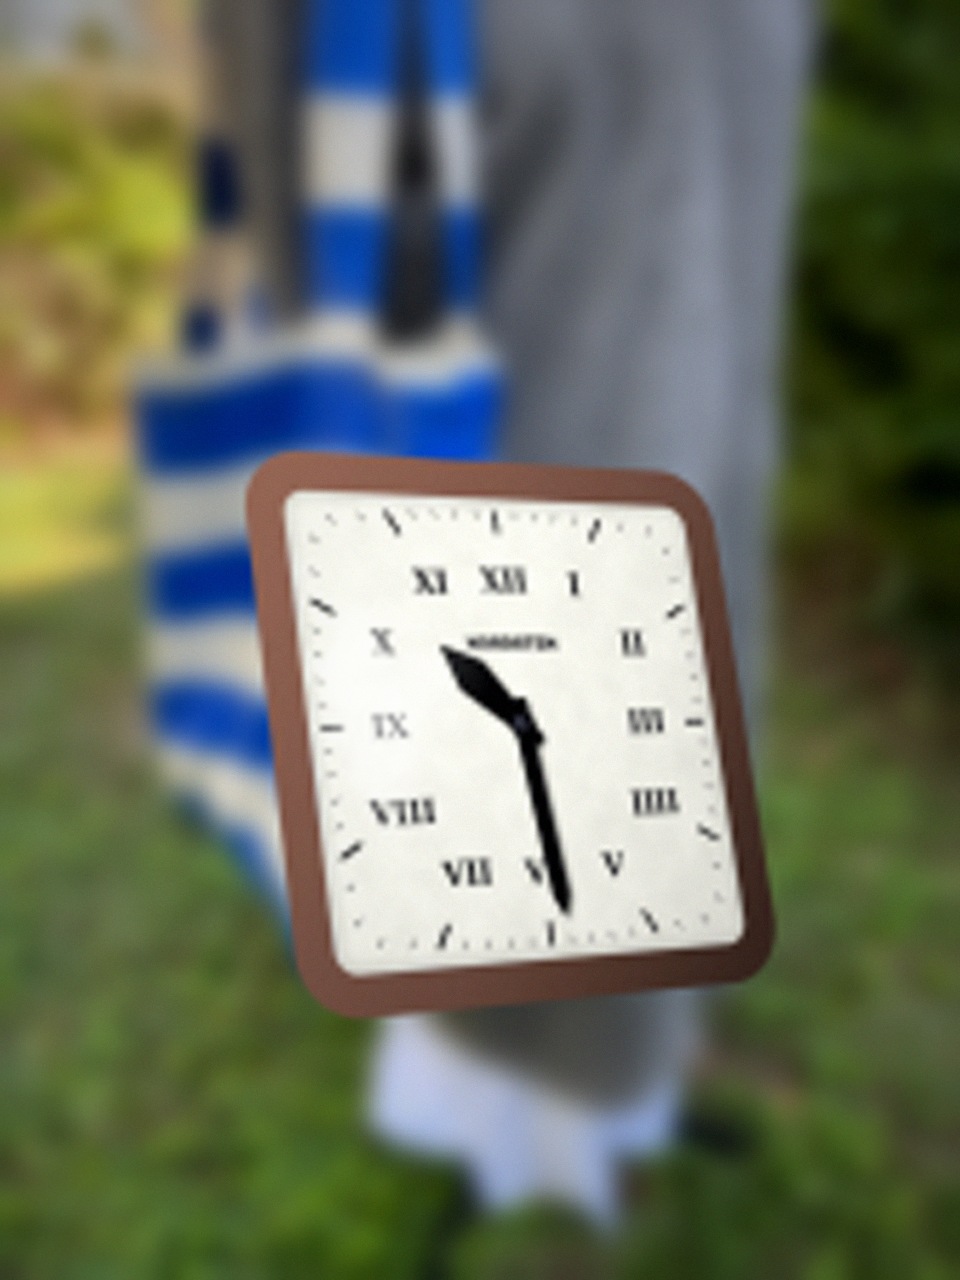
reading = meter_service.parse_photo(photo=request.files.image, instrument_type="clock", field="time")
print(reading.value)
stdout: 10:29
